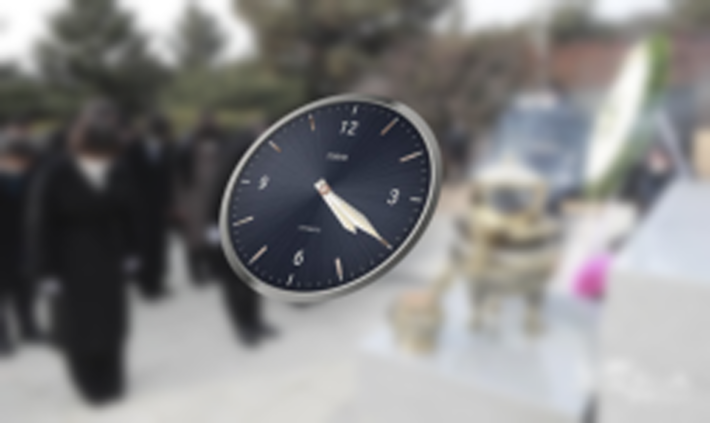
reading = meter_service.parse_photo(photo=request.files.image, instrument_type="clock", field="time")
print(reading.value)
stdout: 4:20
